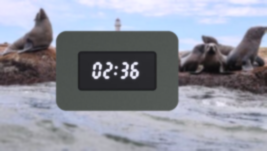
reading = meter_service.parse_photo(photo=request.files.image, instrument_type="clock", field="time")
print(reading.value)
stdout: 2:36
